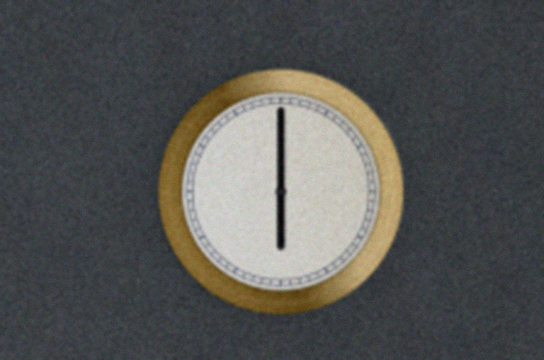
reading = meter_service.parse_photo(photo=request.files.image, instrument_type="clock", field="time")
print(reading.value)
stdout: 6:00
